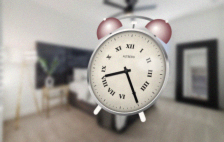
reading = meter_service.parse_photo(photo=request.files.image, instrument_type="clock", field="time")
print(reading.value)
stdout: 8:25
